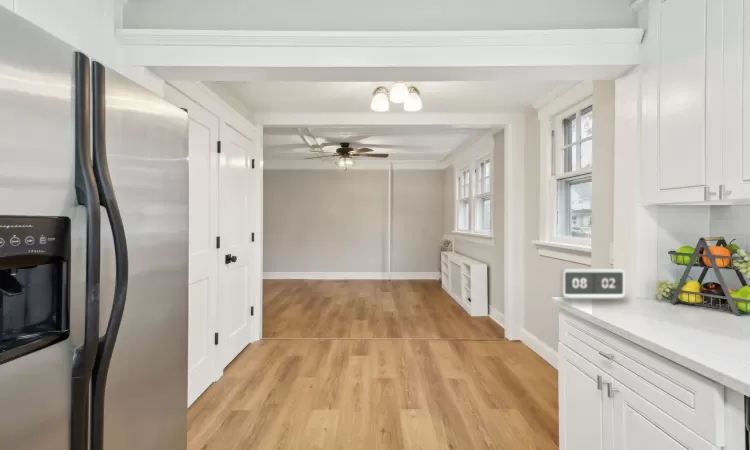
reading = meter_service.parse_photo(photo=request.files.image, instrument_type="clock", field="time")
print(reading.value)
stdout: 8:02
